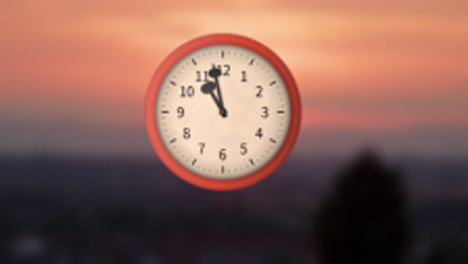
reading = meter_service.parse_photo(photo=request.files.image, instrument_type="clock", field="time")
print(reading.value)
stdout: 10:58
